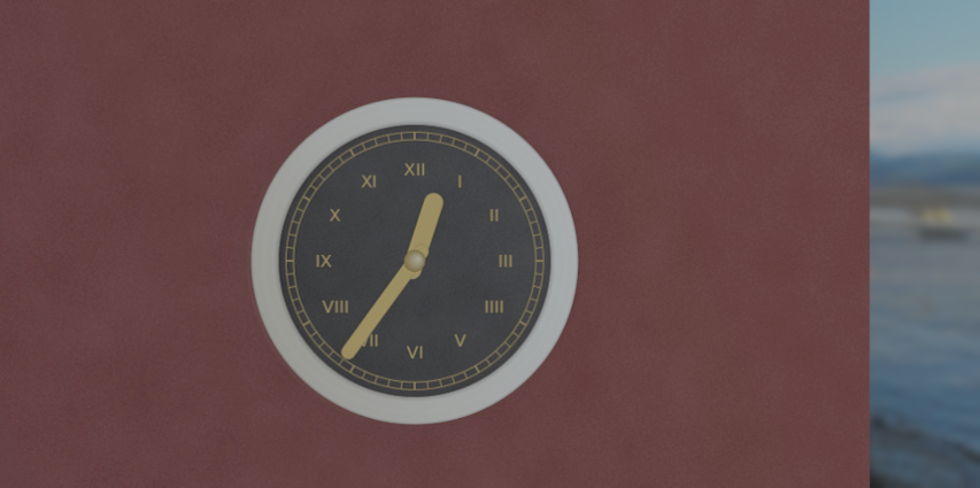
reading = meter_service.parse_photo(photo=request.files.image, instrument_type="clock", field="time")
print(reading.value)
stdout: 12:36
